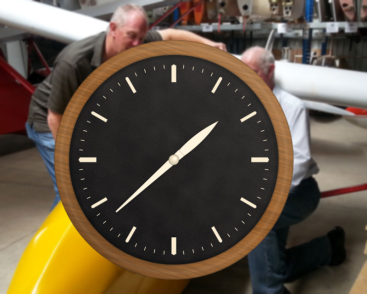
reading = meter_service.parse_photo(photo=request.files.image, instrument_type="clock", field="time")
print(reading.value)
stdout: 1:38
